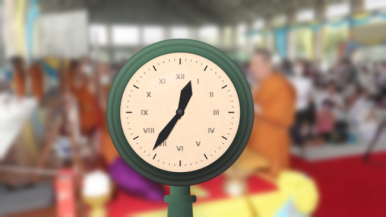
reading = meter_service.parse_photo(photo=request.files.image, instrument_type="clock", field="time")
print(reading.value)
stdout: 12:36
